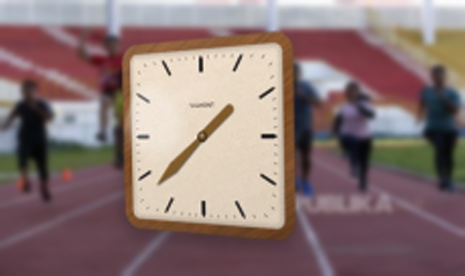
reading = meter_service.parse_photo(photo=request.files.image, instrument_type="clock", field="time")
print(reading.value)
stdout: 1:38
